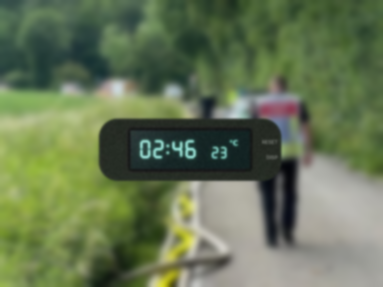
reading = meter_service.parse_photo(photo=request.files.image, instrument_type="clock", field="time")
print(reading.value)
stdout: 2:46
